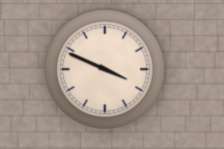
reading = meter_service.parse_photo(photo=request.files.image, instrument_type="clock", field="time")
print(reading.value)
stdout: 3:49
